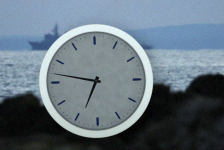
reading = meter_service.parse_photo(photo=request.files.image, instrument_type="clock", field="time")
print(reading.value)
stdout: 6:47
